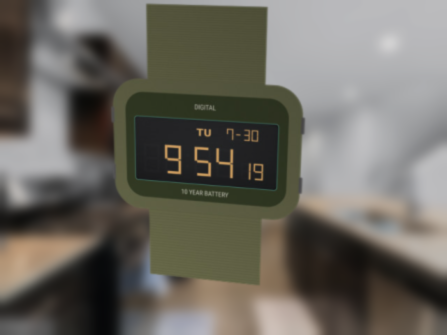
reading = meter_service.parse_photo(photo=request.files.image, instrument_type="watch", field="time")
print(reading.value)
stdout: 9:54:19
